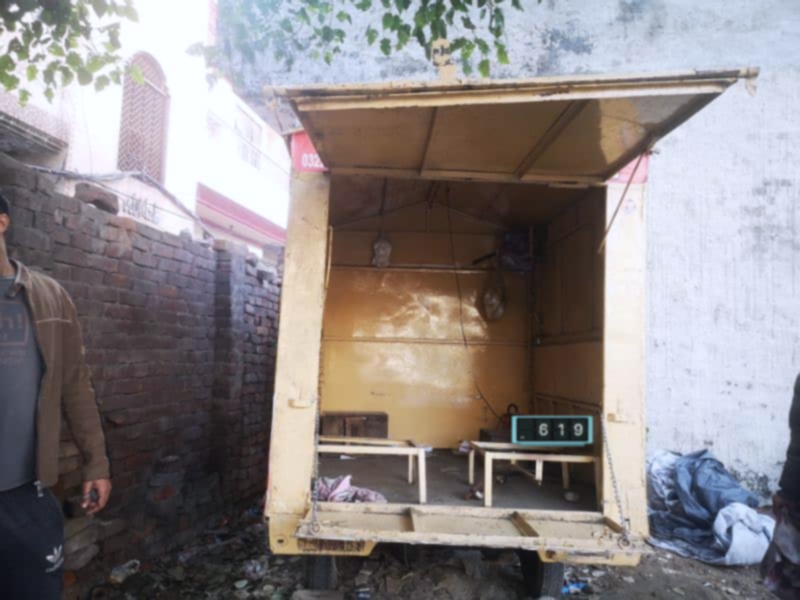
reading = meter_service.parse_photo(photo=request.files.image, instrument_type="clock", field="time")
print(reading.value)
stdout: 6:19
